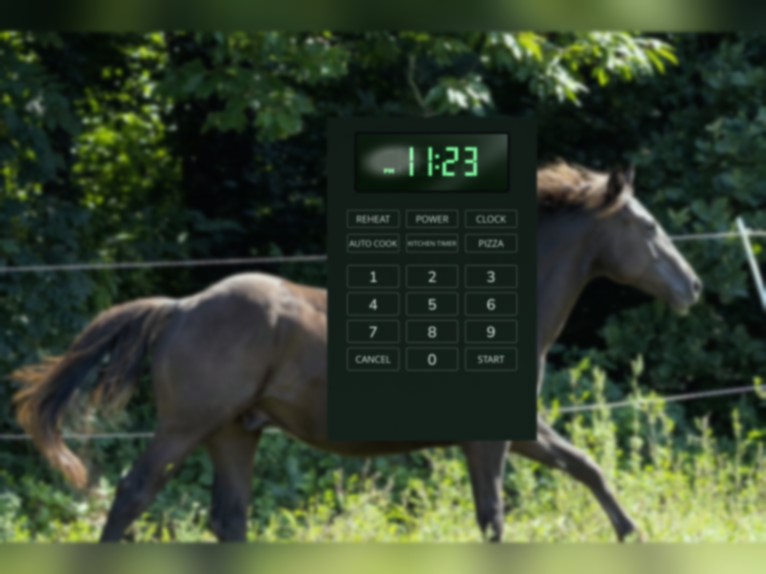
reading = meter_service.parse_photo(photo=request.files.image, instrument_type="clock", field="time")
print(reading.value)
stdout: 11:23
